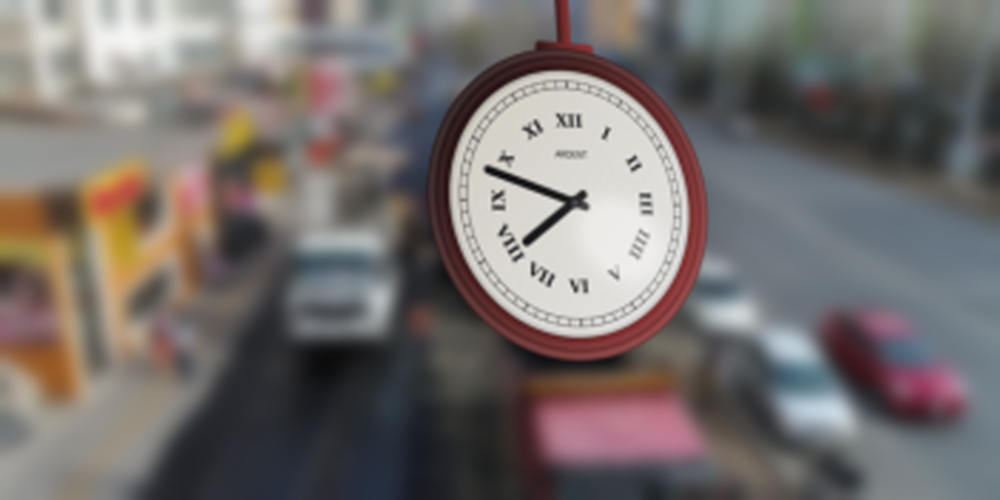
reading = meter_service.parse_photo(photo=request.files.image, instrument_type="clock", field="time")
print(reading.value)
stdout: 7:48
